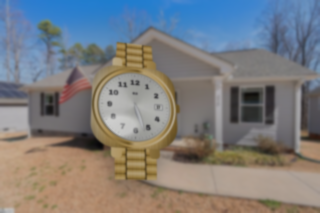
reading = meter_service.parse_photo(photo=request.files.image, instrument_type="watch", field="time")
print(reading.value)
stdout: 5:27
